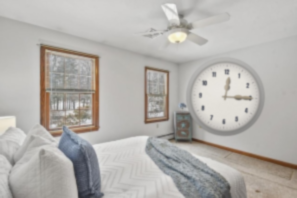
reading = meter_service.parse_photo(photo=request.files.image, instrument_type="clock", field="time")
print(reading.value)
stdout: 12:15
